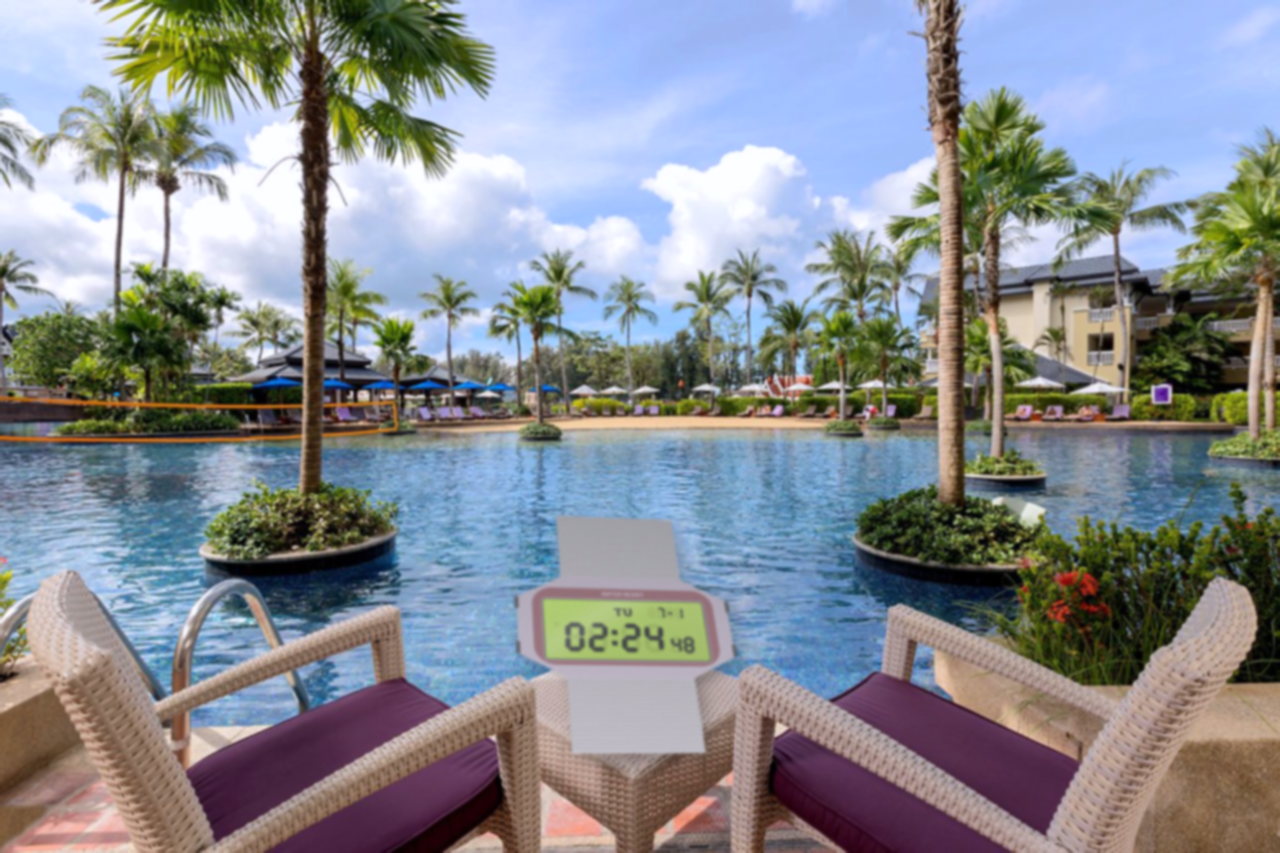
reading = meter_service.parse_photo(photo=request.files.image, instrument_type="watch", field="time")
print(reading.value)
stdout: 2:24:48
